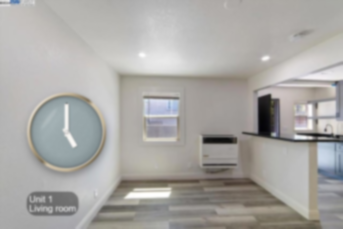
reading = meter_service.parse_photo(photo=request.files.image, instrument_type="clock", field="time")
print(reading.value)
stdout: 5:00
